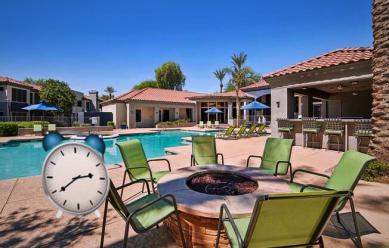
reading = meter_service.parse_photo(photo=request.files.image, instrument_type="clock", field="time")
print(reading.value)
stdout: 2:39
